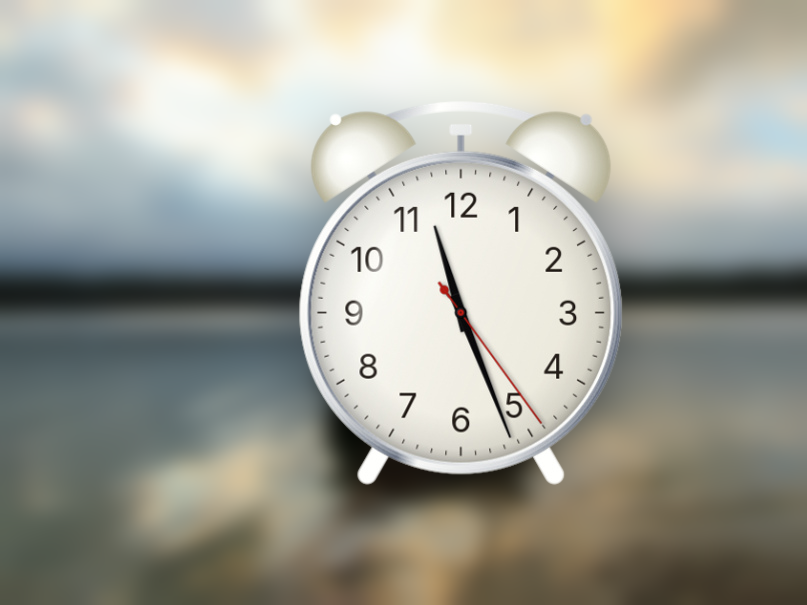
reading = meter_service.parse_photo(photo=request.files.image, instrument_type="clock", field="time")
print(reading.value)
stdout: 11:26:24
